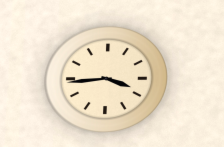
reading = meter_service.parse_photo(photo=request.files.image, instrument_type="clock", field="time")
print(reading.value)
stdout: 3:44
